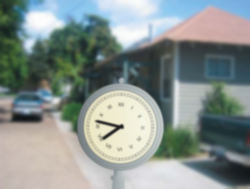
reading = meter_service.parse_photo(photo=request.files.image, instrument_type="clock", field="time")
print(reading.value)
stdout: 7:47
